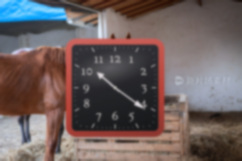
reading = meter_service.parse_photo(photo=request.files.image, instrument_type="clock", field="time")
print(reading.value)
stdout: 10:21
